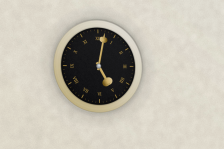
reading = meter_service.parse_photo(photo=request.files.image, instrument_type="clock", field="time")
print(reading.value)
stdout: 5:02
